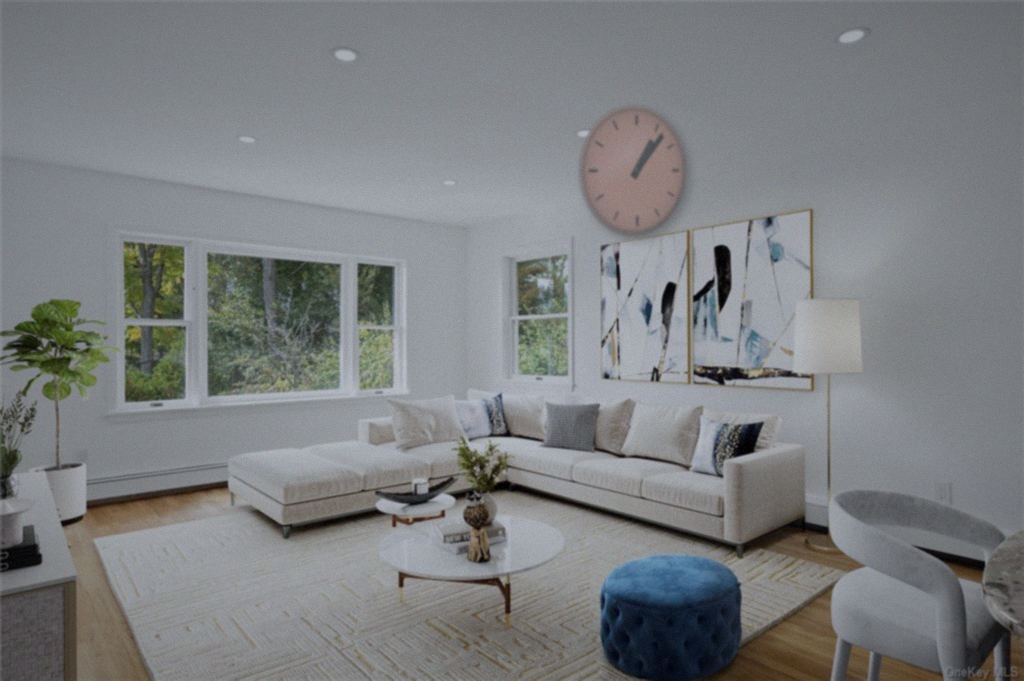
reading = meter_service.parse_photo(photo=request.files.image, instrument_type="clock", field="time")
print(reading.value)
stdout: 1:07
